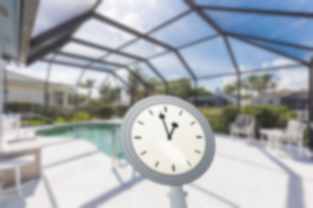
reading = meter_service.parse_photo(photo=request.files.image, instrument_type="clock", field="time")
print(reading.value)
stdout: 12:58
